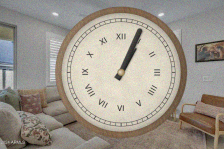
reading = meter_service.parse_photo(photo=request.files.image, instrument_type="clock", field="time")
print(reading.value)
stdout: 1:04
